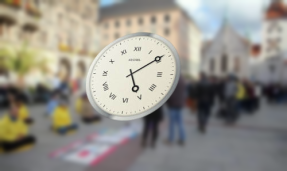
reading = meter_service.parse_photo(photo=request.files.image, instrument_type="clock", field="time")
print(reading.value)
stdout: 5:09
